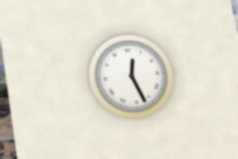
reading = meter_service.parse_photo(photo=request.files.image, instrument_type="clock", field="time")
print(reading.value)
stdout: 12:27
